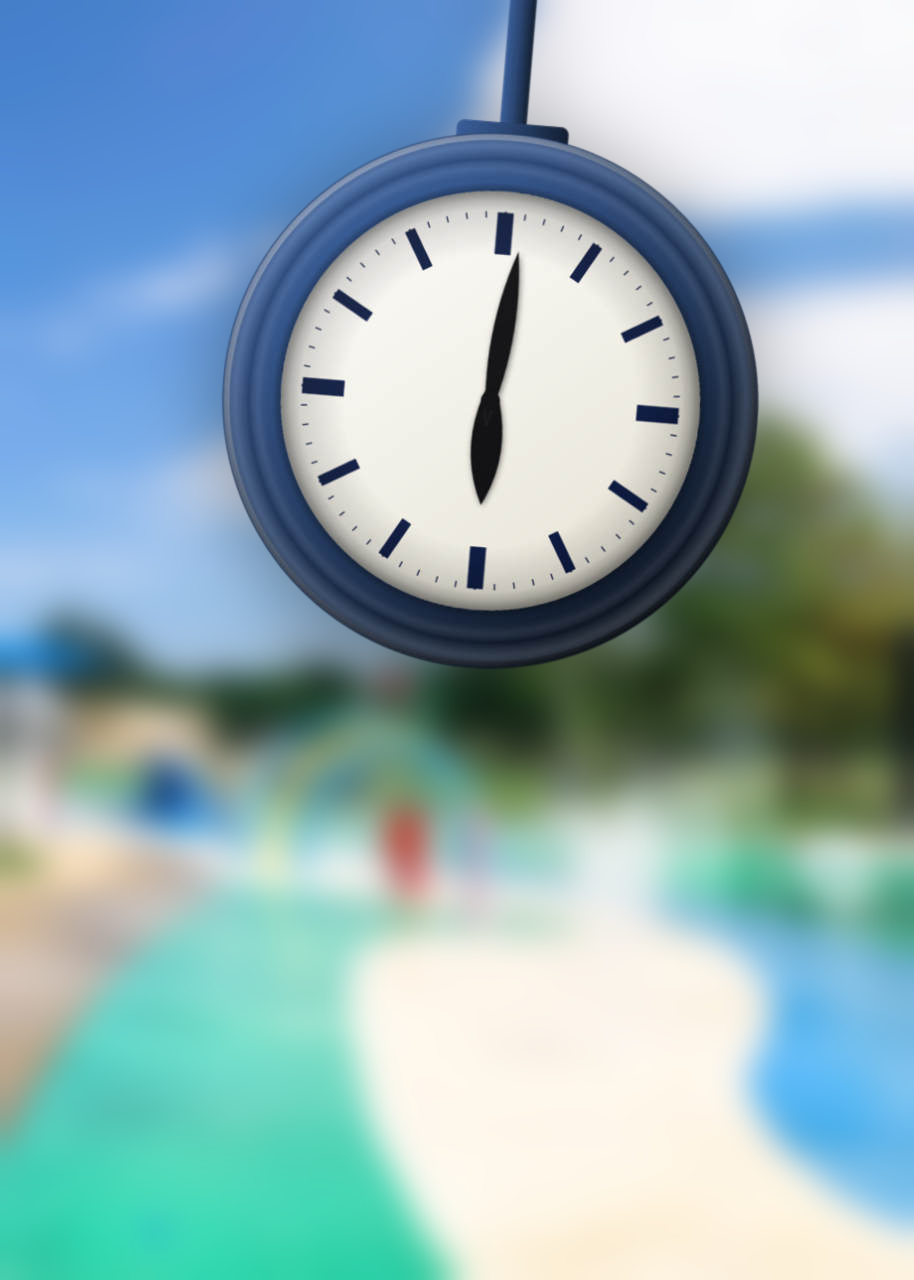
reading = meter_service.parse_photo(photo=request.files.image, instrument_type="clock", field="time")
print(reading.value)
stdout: 6:01
